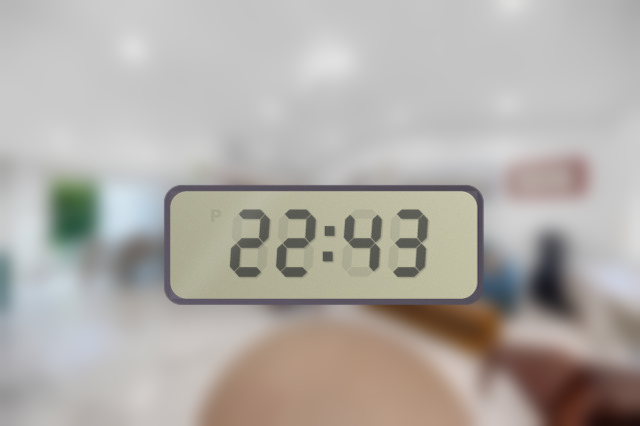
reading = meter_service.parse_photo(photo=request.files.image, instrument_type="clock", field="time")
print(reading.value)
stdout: 22:43
